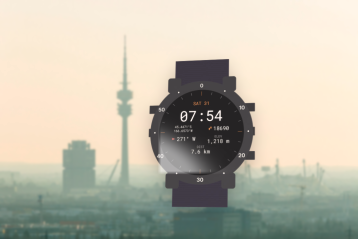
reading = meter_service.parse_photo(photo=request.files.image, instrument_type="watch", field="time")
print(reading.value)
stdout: 7:54
